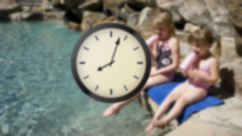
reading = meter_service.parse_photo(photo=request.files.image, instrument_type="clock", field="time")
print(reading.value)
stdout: 8:03
